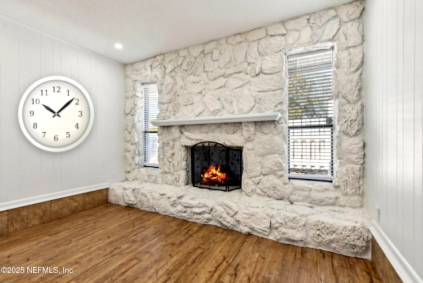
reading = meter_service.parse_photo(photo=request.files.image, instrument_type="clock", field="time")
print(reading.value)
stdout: 10:08
